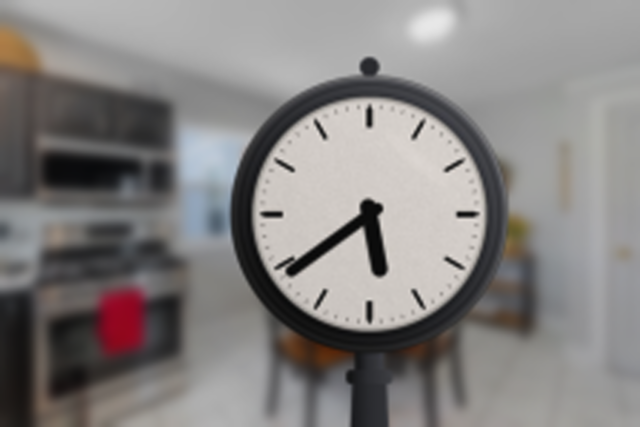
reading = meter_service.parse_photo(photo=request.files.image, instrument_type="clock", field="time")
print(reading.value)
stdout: 5:39
